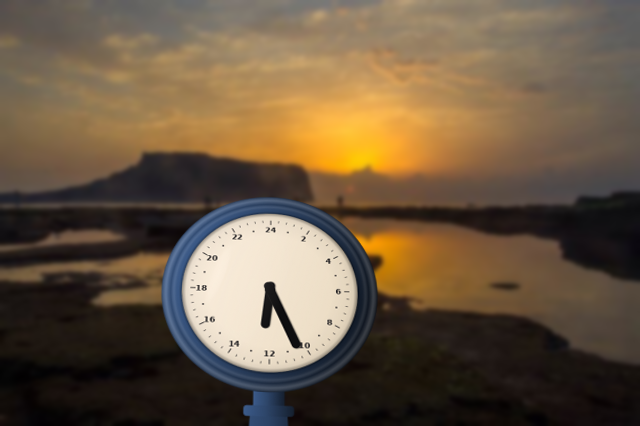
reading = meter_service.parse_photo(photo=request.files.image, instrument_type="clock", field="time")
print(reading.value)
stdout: 12:26
